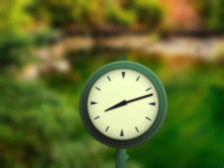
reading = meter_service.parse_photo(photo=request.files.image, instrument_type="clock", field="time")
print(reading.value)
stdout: 8:12
